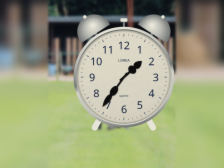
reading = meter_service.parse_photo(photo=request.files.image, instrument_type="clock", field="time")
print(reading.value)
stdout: 1:36
